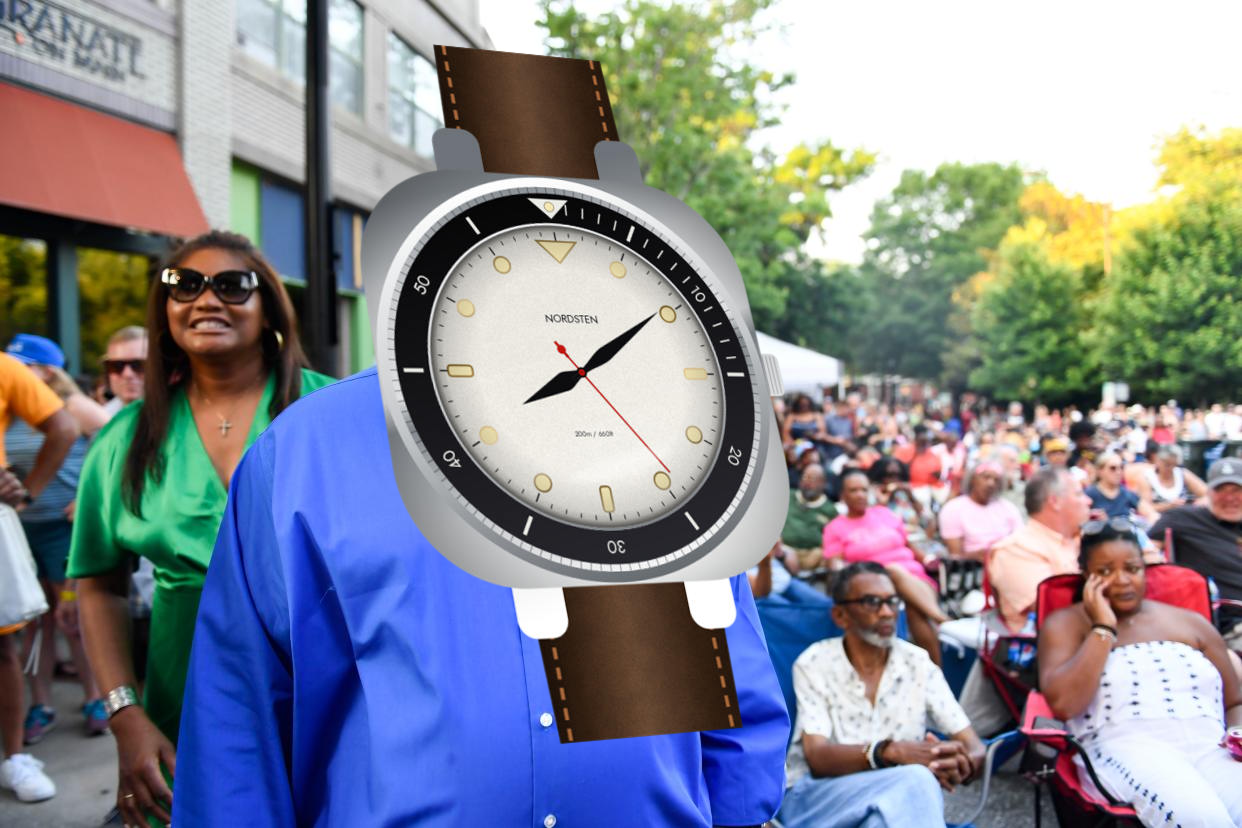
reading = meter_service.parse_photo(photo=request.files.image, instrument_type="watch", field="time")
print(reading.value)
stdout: 8:09:24
